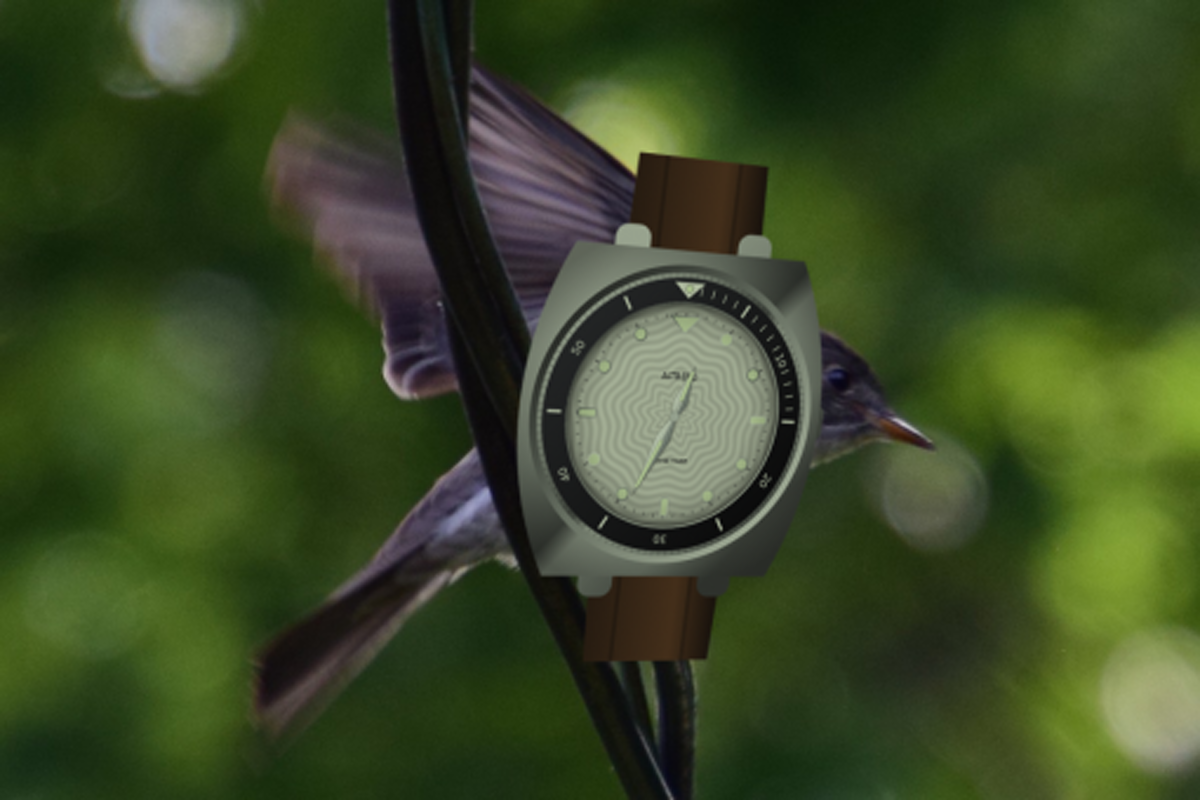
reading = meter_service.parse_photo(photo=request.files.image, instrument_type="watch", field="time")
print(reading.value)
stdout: 12:34
